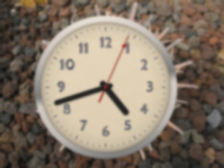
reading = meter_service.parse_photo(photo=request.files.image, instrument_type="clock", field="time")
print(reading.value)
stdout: 4:42:04
